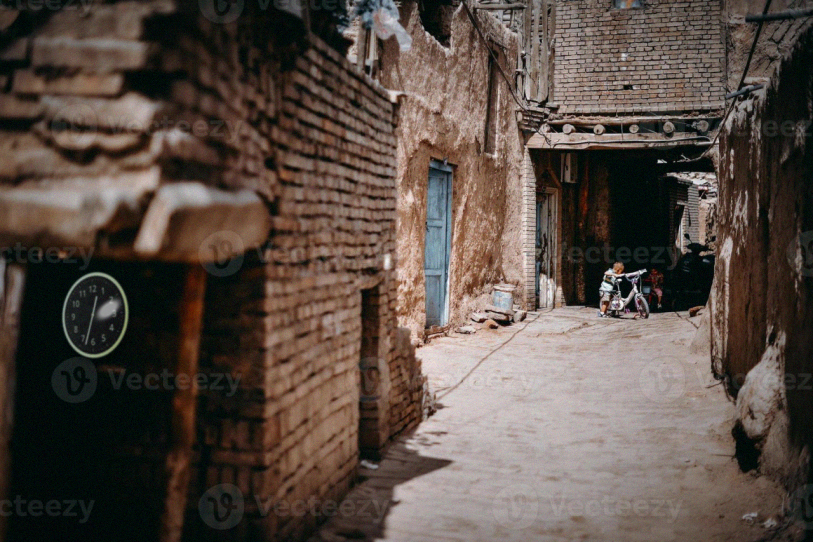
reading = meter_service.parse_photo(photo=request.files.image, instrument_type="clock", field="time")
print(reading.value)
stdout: 12:33
